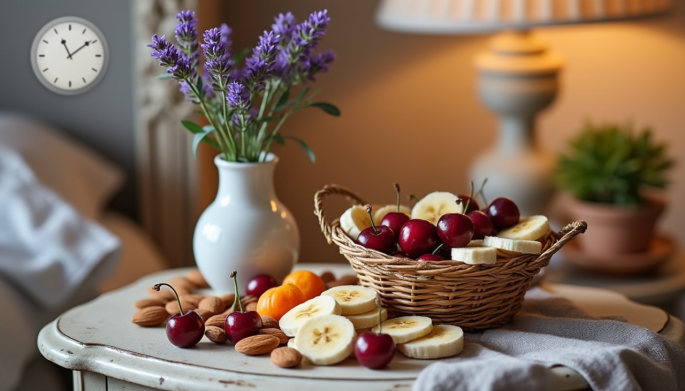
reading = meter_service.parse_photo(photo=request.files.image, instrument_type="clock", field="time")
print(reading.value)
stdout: 11:09
